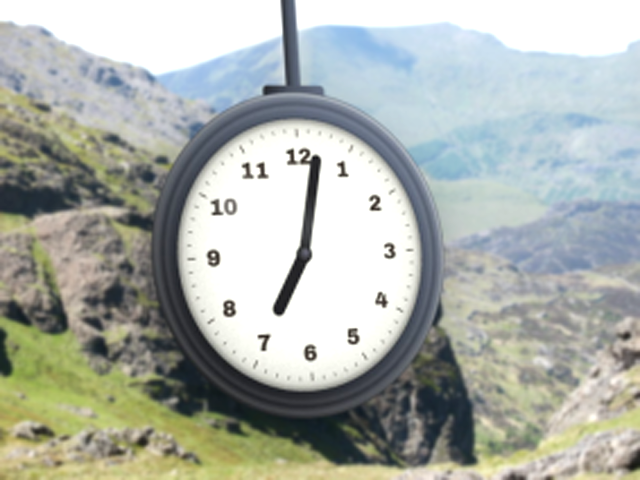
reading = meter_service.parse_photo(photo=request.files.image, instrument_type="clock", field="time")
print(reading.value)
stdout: 7:02
